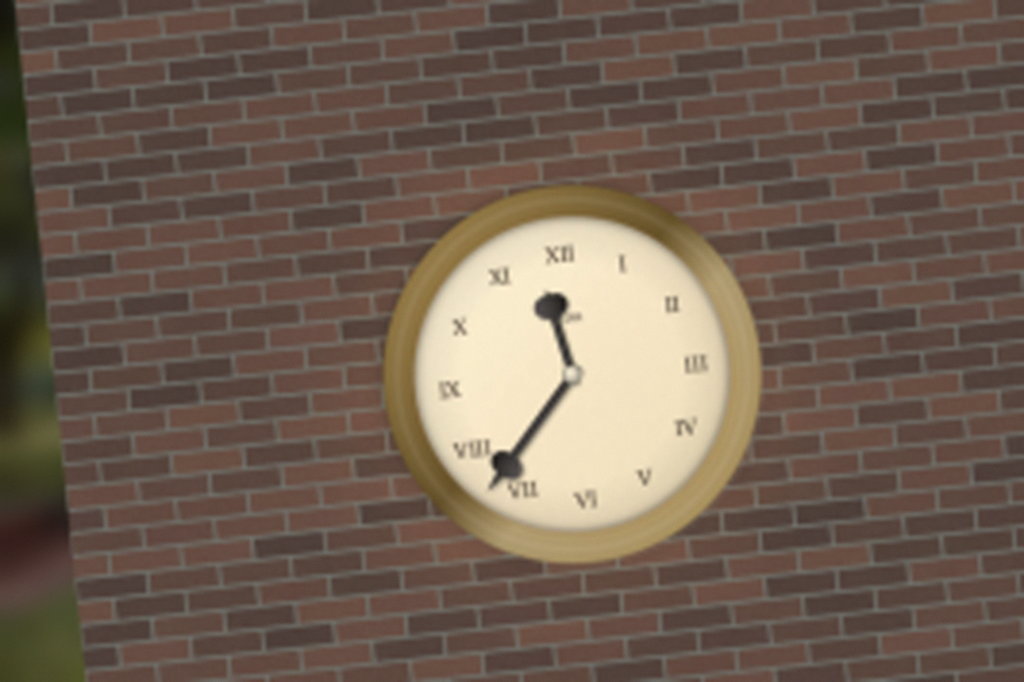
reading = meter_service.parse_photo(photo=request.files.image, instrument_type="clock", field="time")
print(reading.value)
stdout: 11:37
